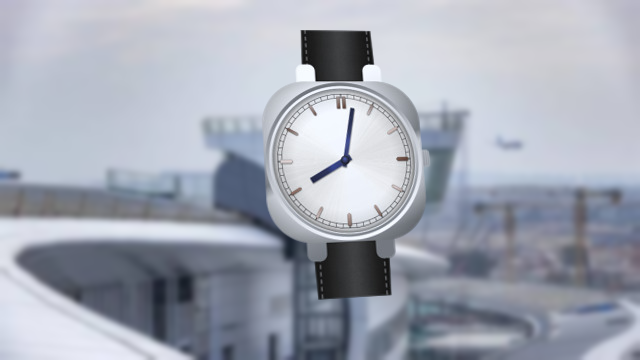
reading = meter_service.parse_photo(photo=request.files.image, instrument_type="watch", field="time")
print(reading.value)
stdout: 8:02
